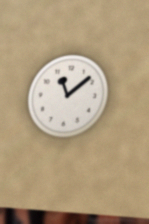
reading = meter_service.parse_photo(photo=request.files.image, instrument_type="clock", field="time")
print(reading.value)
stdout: 11:08
